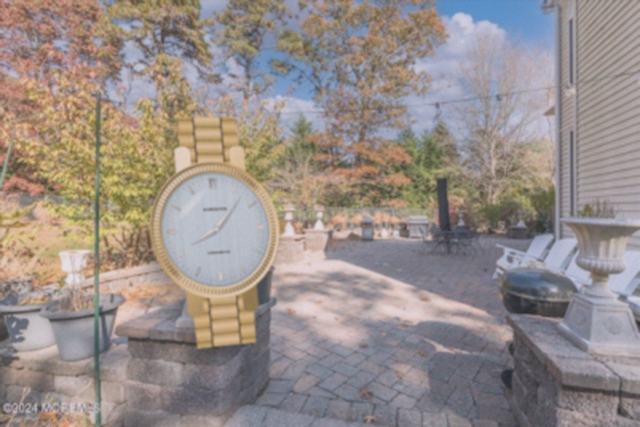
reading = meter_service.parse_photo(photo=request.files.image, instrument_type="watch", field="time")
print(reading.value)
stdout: 8:07
